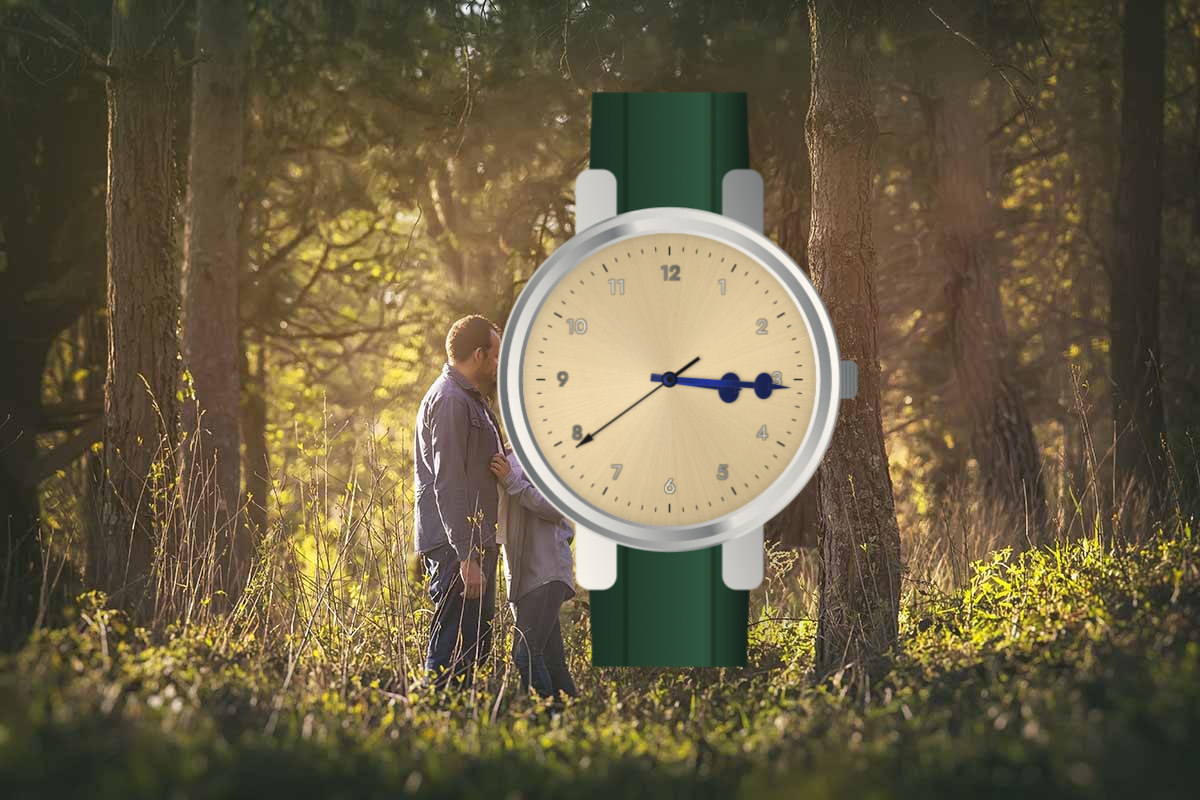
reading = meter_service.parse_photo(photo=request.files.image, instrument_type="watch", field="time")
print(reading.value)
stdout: 3:15:39
